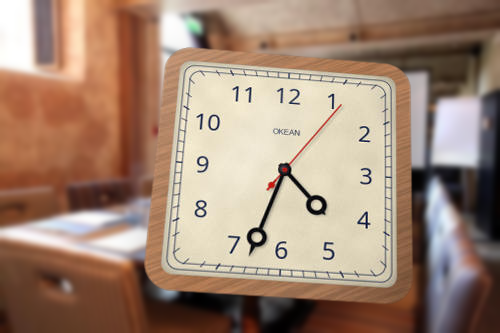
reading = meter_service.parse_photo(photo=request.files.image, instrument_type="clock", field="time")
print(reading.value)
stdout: 4:33:06
